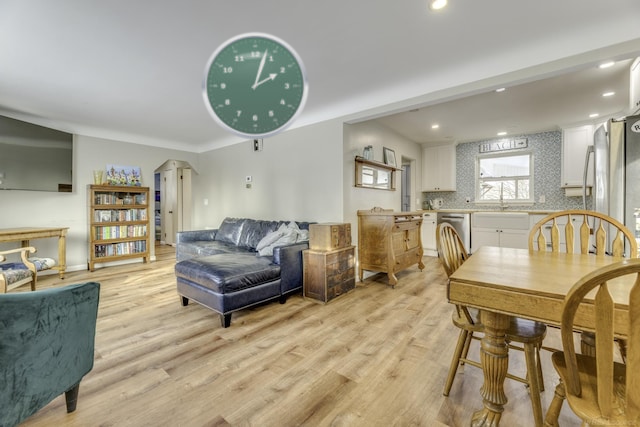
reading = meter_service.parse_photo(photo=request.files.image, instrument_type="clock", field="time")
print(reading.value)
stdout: 2:03
